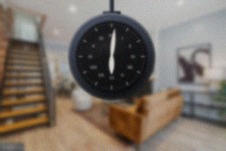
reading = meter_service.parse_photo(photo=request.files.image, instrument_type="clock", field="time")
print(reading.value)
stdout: 6:01
